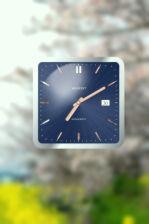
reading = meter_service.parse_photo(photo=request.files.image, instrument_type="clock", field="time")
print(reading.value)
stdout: 7:10
